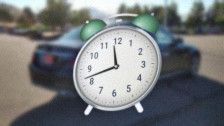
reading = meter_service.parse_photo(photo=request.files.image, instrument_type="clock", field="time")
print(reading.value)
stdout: 11:42
